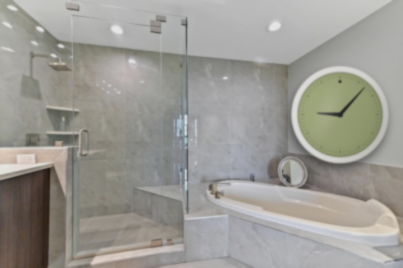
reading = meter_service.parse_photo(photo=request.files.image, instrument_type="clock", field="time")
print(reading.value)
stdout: 9:07
